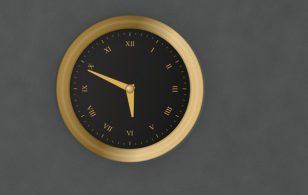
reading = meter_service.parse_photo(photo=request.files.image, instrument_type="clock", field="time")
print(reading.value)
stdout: 5:49
